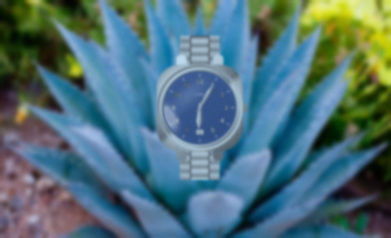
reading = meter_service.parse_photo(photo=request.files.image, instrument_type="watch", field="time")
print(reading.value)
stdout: 6:05
